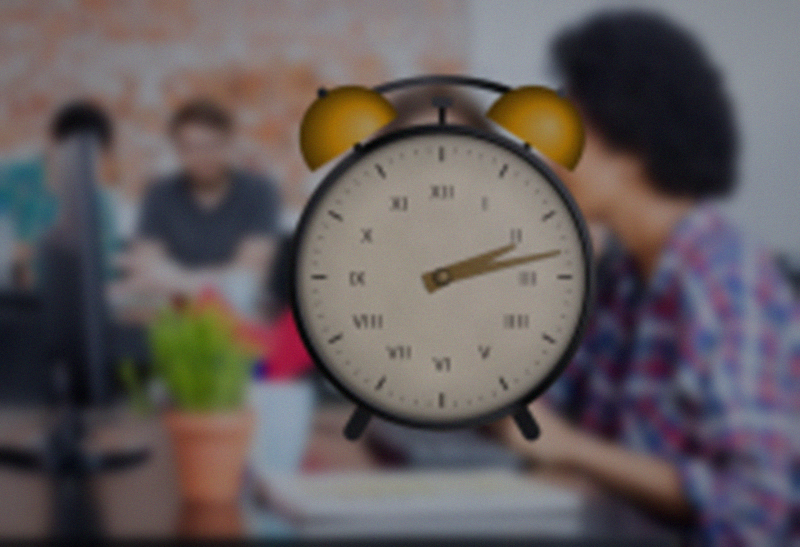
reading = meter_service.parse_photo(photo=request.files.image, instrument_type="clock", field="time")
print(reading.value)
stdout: 2:13
